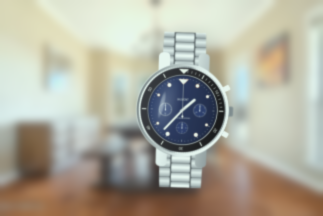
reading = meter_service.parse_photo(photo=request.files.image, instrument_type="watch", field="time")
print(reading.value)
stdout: 1:37
